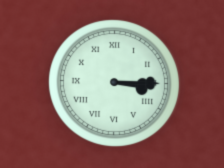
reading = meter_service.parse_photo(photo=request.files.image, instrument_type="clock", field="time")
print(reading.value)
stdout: 3:15
